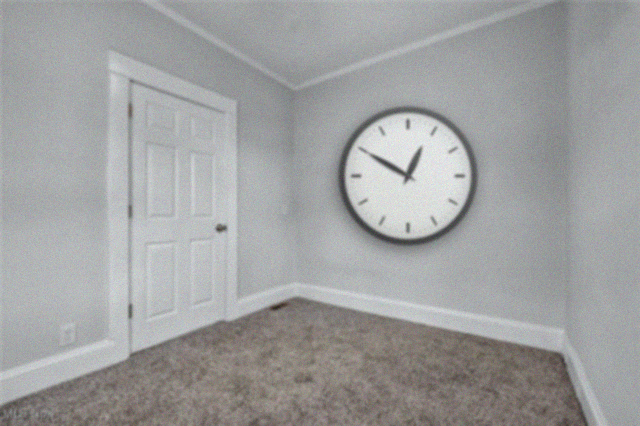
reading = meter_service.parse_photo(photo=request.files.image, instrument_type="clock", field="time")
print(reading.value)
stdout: 12:50
